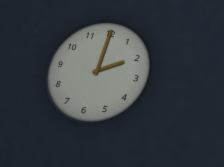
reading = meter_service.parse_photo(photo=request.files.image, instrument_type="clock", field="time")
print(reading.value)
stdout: 2:00
